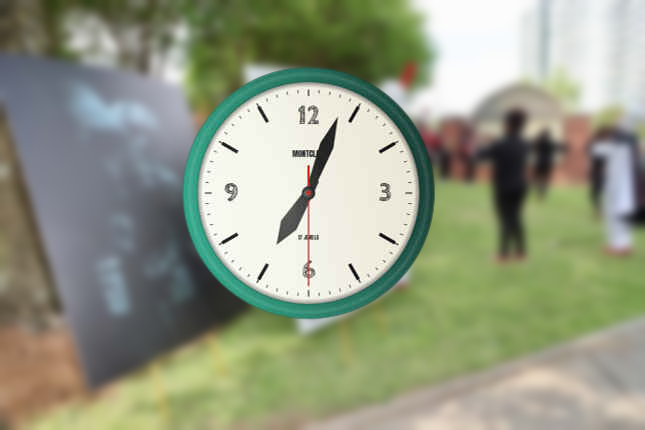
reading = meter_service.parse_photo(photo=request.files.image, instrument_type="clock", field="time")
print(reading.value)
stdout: 7:03:30
